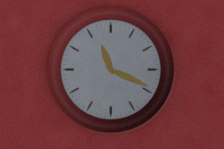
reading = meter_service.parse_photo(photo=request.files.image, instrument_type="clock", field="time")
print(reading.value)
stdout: 11:19
